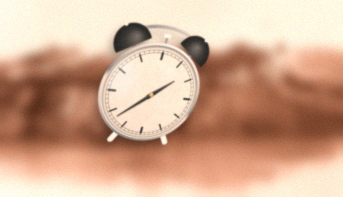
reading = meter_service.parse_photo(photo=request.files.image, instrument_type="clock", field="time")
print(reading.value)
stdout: 1:38
